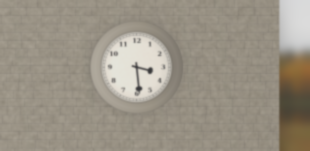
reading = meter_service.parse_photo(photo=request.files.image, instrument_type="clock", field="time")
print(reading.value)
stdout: 3:29
